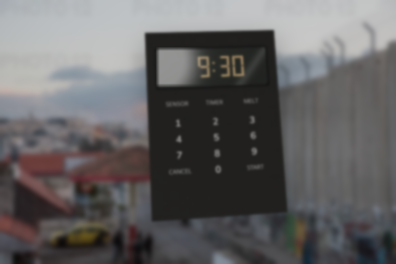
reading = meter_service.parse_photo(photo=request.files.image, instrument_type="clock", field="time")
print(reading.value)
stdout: 9:30
